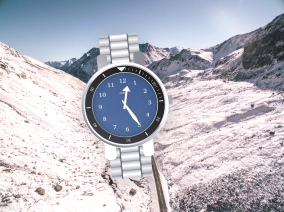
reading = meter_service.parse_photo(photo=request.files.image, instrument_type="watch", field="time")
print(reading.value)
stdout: 12:25
